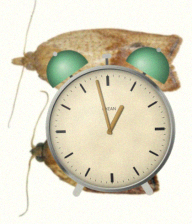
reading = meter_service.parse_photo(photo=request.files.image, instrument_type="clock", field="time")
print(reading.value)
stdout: 12:58
